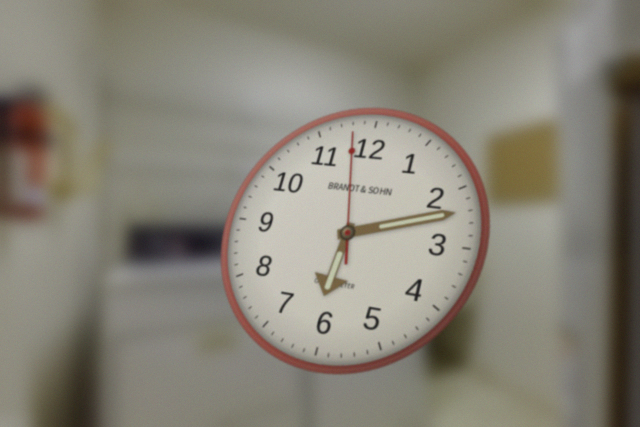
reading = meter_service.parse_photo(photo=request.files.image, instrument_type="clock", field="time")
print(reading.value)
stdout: 6:11:58
